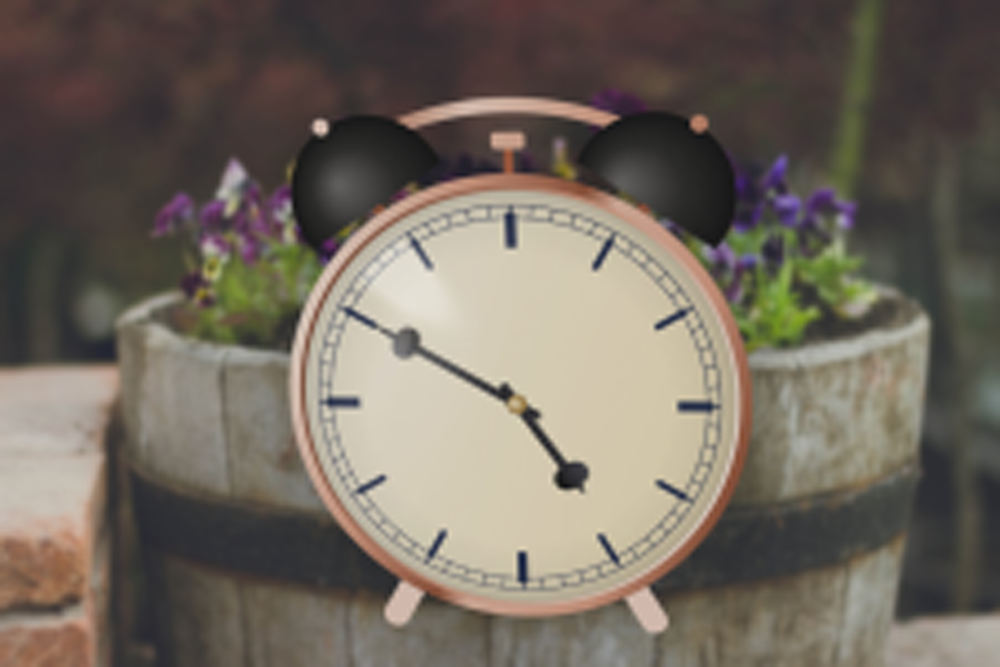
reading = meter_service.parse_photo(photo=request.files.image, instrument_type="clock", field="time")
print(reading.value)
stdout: 4:50
